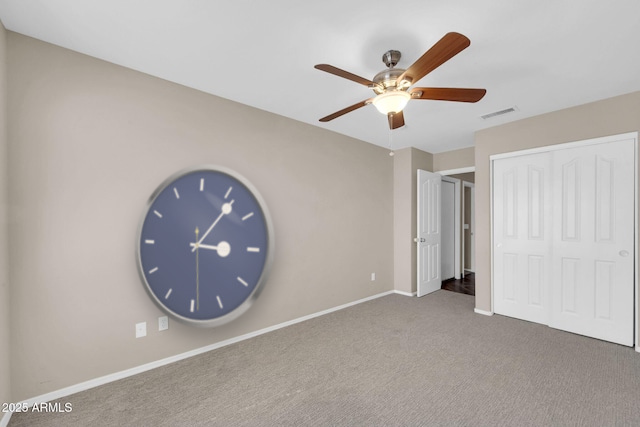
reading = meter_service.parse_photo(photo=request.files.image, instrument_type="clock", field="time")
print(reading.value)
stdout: 3:06:29
